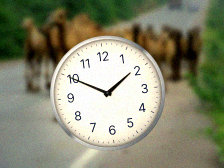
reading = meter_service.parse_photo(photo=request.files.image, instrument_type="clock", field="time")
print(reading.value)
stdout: 1:50
